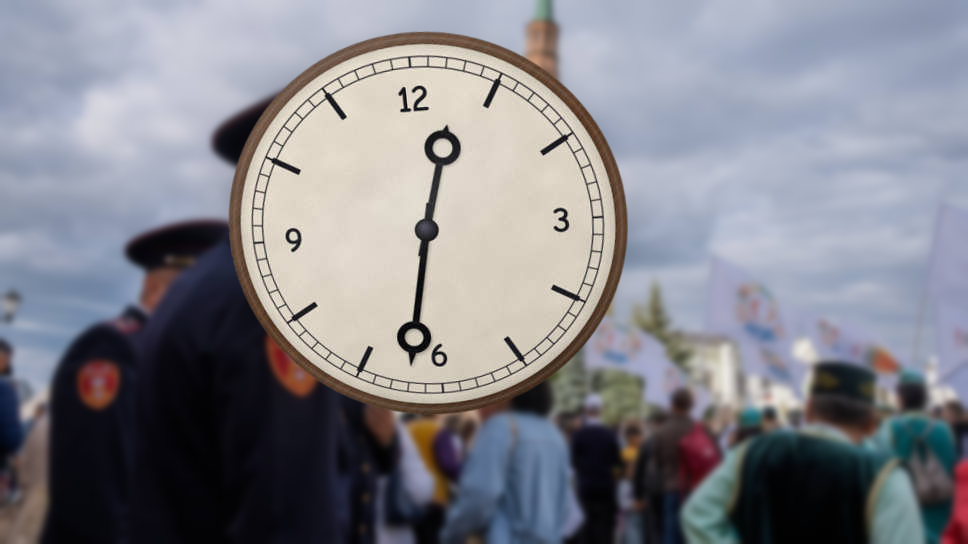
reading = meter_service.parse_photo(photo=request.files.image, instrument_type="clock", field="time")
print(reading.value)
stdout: 12:32
